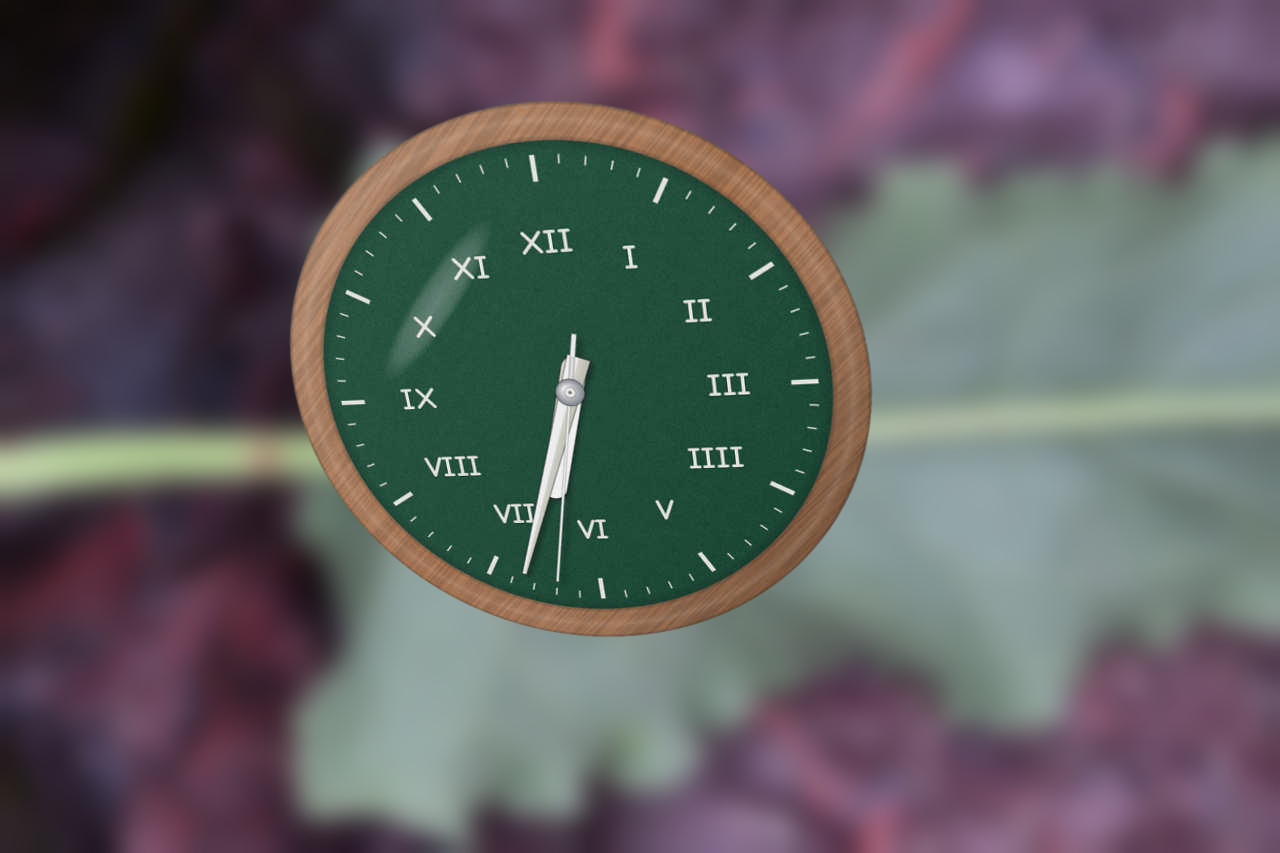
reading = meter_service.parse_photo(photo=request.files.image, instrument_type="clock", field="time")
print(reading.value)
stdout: 6:33:32
